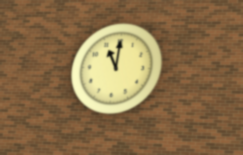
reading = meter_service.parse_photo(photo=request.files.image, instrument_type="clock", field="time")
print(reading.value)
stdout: 11:00
